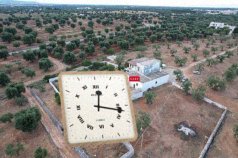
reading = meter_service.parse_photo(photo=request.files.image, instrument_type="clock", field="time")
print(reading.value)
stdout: 12:17
